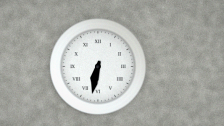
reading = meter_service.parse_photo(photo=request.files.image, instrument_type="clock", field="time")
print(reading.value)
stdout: 6:32
